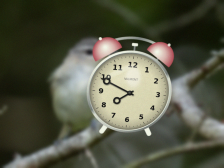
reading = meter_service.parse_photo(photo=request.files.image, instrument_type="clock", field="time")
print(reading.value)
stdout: 7:49
